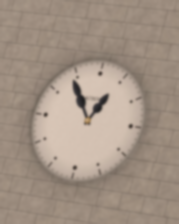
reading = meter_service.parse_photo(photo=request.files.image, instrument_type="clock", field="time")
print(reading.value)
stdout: 12:54
